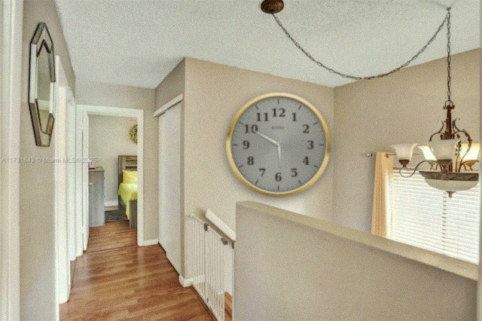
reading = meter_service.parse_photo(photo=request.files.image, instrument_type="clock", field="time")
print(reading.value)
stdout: 5:50
